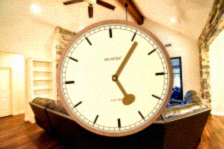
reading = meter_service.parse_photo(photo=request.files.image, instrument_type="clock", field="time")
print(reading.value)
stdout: 5:06
